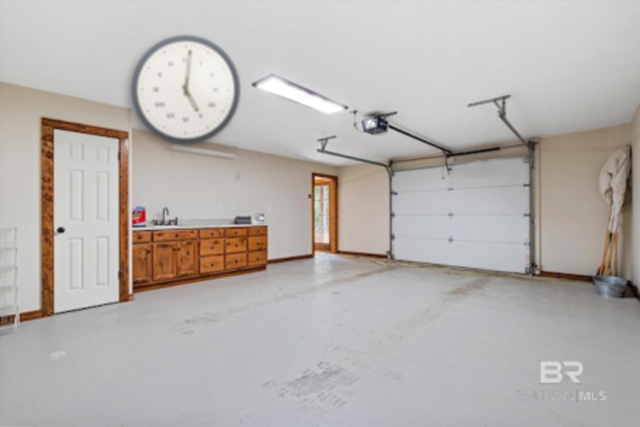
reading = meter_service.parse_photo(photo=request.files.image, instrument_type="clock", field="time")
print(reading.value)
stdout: 5:01
